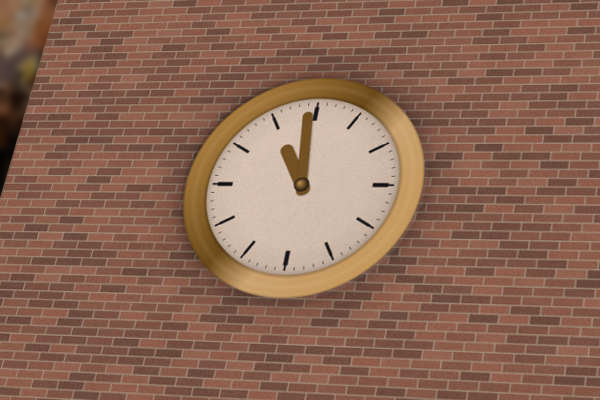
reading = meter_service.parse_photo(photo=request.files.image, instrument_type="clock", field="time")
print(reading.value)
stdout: 10:59
